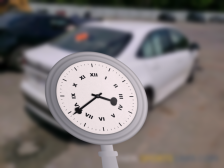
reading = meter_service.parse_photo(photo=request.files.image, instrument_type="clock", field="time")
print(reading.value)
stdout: 3:39
